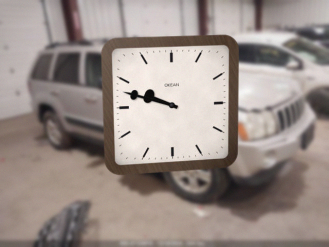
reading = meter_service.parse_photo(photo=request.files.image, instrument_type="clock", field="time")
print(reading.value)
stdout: 9:48
